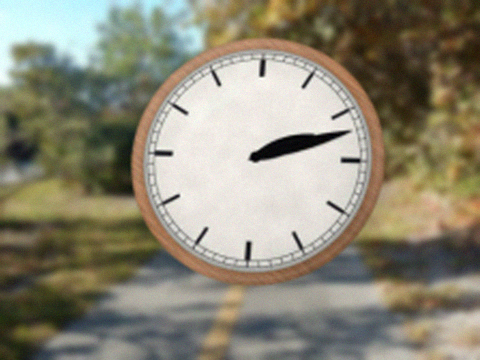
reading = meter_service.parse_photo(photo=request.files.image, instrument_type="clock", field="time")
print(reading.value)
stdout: 2:12
